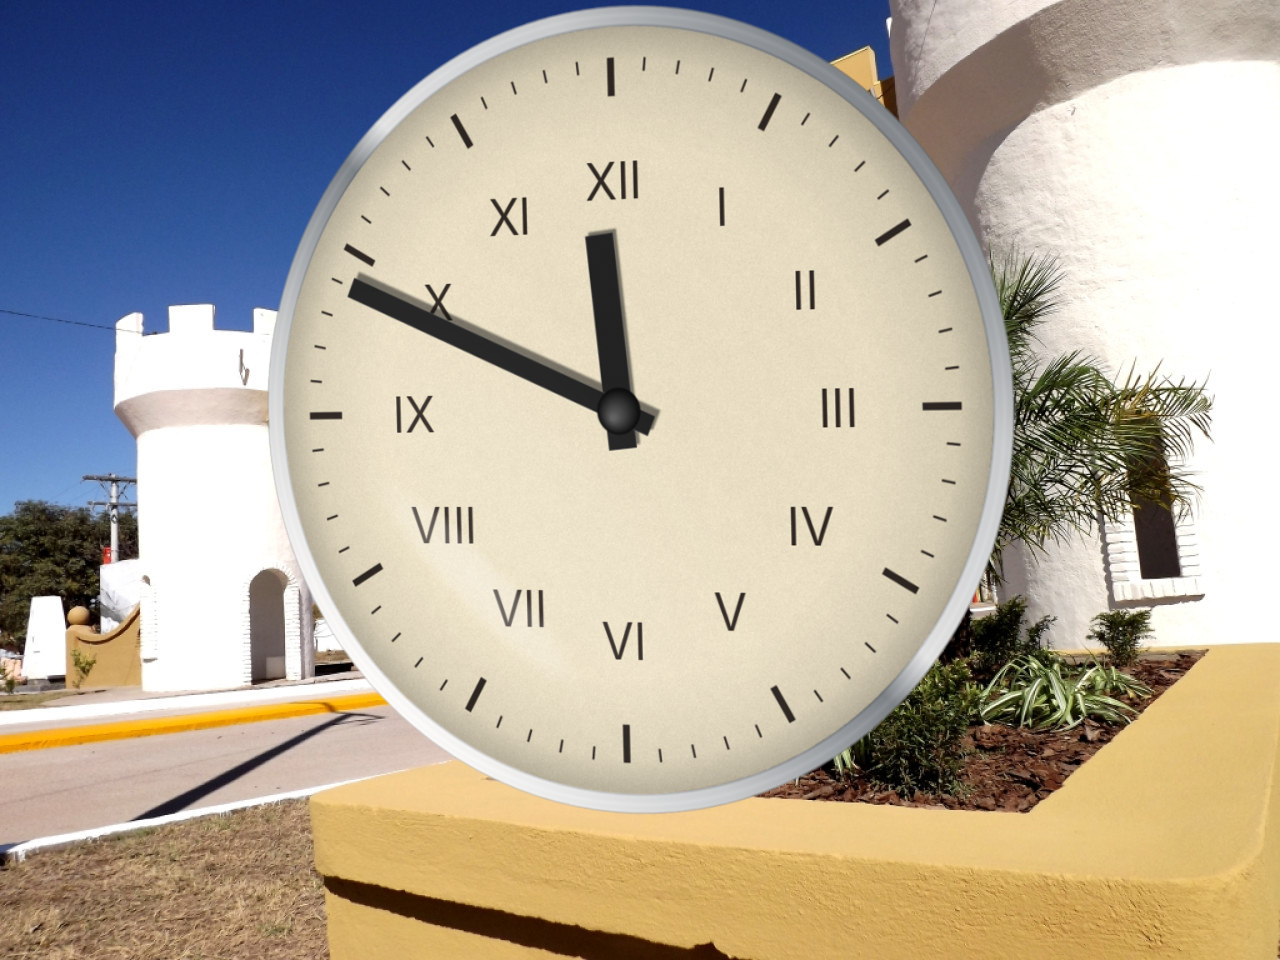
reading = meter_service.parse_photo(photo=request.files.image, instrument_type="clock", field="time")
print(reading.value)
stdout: 11:49
